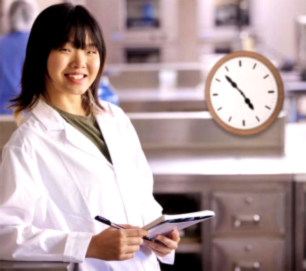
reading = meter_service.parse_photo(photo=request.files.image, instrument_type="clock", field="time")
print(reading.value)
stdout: 4:53
